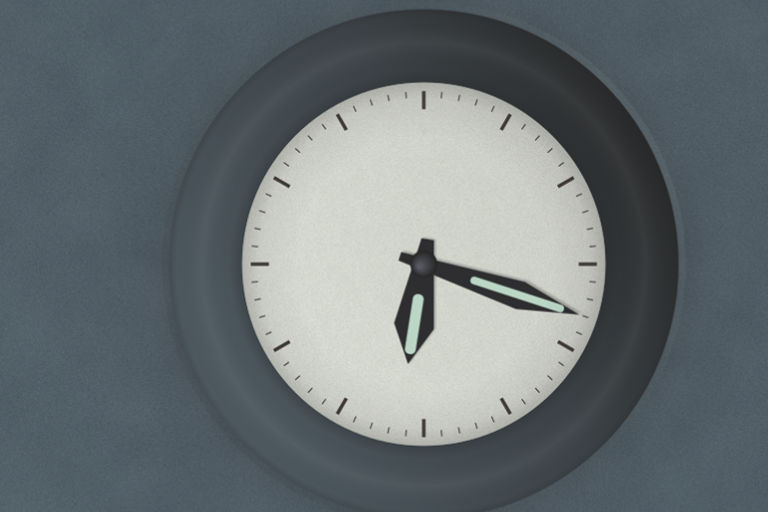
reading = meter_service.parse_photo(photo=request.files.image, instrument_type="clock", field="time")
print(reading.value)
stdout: 6:18
